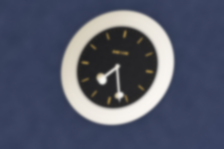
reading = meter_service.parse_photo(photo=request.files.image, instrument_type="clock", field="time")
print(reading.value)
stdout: 7:27
